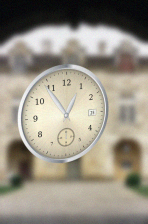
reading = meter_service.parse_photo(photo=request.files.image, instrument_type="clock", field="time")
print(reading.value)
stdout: 12:54
